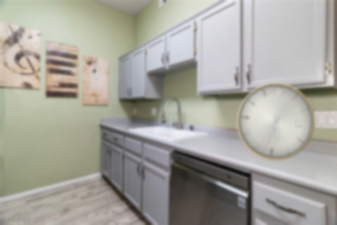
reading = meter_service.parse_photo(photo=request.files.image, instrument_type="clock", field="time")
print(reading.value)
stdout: 5:33
